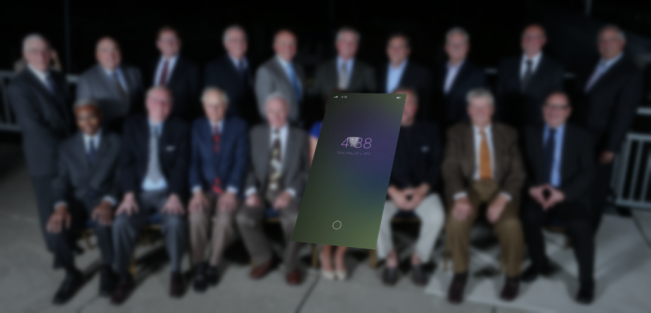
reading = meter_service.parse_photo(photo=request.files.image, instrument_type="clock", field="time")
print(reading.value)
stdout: 4:38
